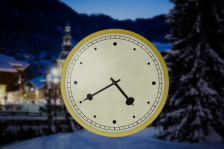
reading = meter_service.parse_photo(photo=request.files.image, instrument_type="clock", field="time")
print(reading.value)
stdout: 4:40
